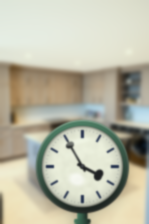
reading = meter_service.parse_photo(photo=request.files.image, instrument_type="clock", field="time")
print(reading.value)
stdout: 3:55
